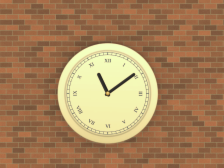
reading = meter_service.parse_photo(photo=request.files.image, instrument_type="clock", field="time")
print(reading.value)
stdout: 11:09
